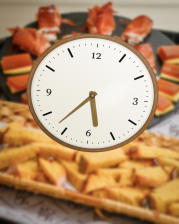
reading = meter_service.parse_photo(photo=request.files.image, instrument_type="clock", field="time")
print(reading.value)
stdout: 5:37
